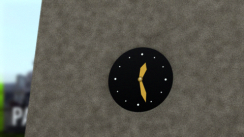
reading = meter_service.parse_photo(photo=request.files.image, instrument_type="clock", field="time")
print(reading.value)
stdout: 12:27
